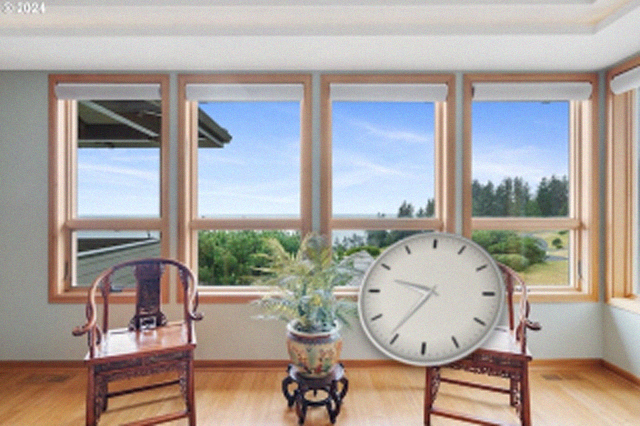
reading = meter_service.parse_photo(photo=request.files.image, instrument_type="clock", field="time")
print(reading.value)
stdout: 9:36
